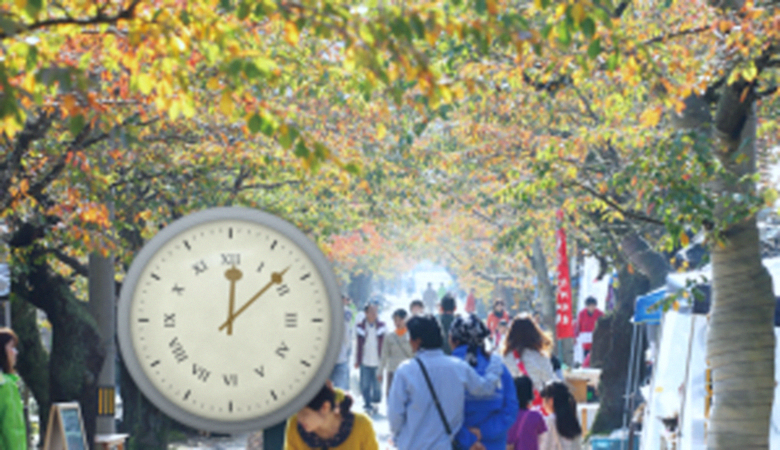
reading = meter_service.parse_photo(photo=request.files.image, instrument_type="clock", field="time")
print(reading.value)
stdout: 12:08
